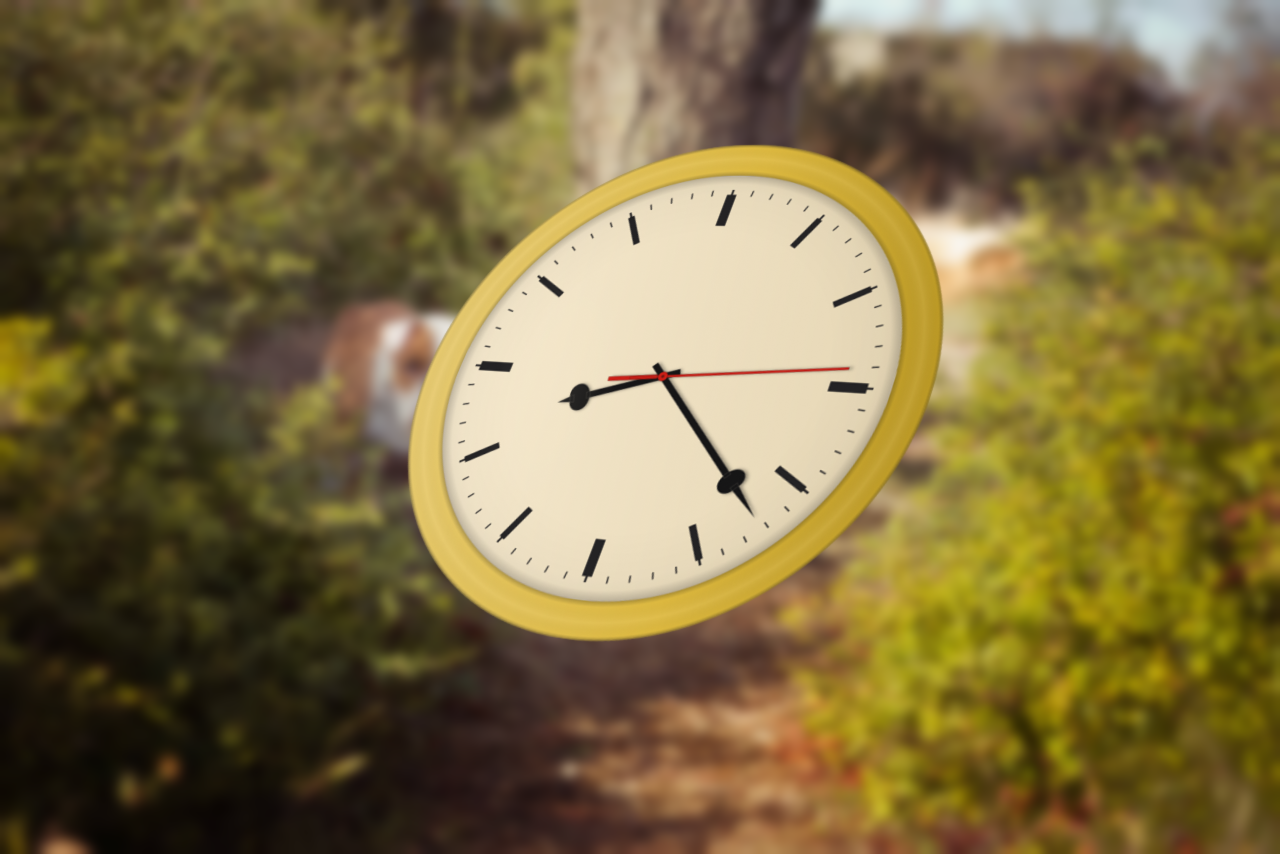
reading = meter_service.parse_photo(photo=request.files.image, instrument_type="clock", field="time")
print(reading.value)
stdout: 8:22:14
